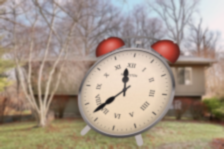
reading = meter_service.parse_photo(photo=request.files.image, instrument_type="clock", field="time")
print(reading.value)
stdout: 11:37
